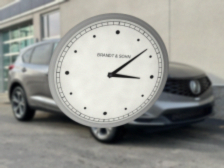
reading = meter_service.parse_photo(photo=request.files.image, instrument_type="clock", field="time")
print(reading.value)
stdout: 3:08
